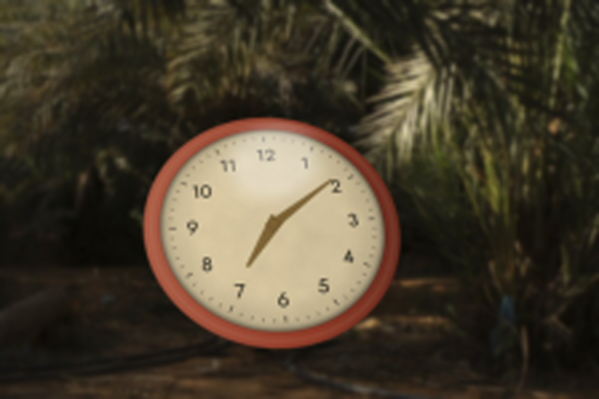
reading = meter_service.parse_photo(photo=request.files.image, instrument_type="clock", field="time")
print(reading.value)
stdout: 7:09
